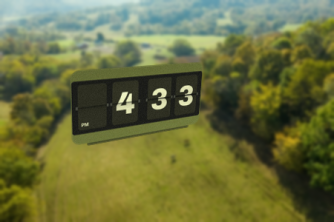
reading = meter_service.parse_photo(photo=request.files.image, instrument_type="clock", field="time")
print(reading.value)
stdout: 4:33
